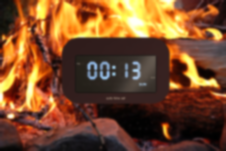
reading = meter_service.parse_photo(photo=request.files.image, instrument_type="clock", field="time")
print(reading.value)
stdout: 0:13
